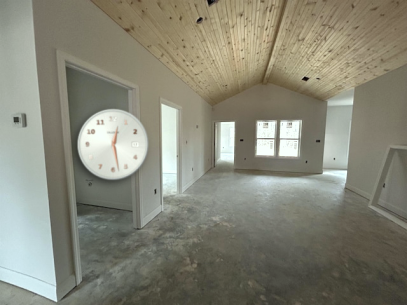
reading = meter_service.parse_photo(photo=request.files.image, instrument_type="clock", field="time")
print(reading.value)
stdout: 12:28
